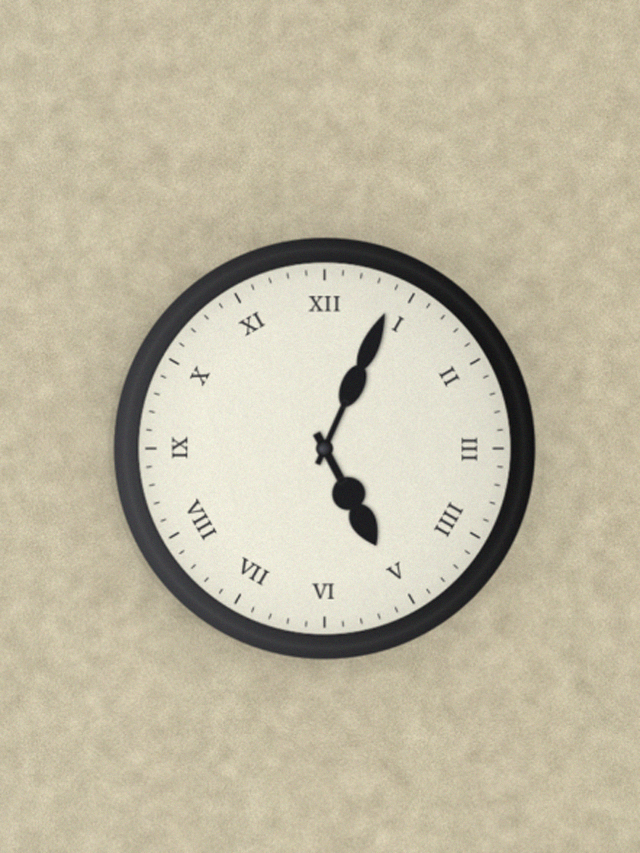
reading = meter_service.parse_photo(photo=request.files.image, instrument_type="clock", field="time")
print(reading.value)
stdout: 5:04
